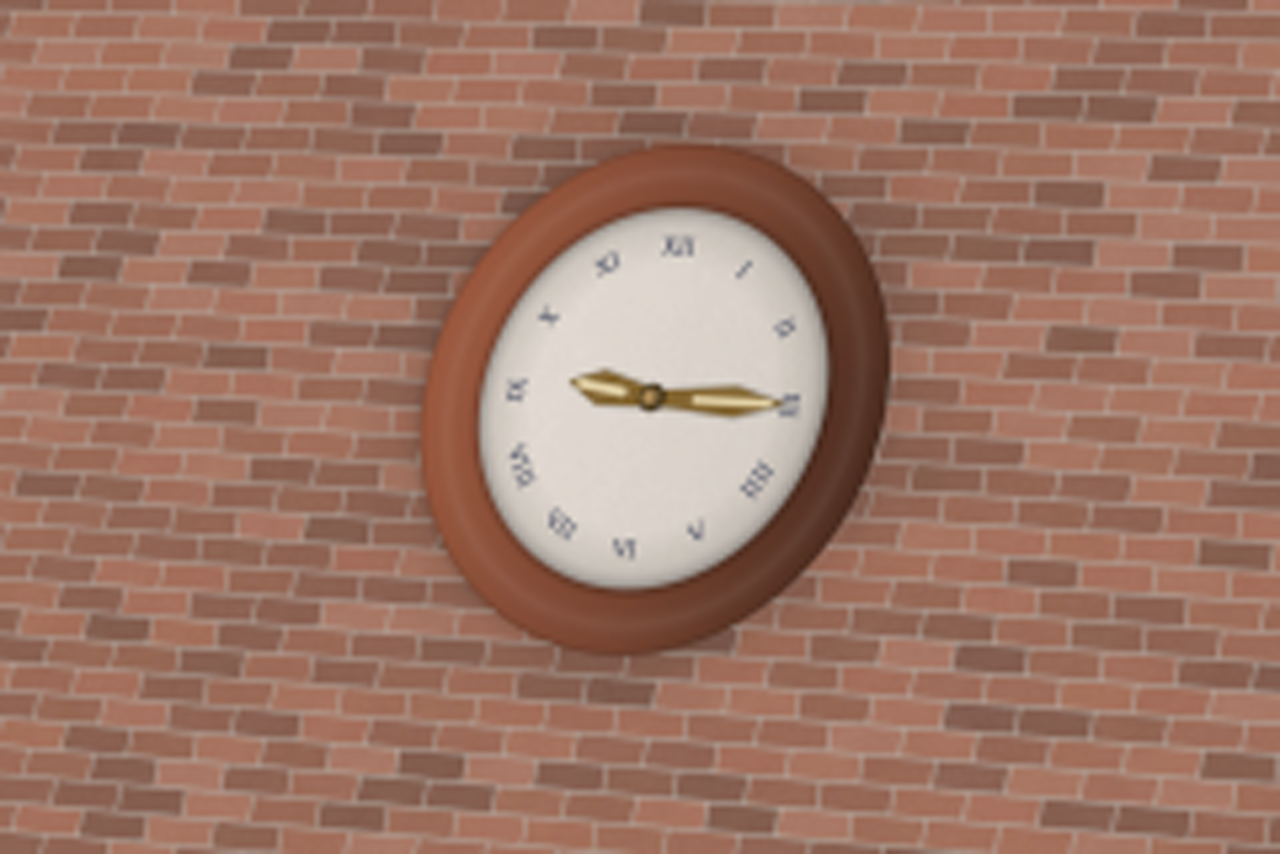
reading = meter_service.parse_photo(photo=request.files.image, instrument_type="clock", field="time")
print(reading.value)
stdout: 9:15
